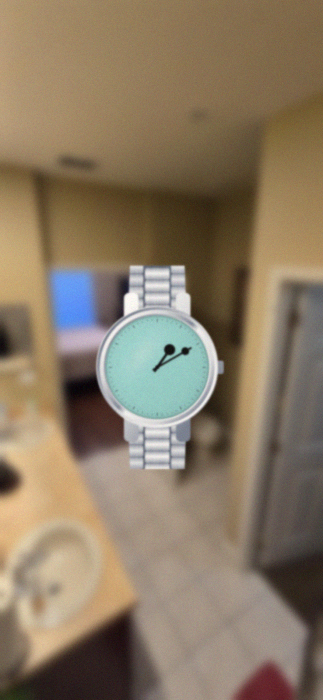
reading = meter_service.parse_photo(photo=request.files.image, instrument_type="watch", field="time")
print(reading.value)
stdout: 1:10
